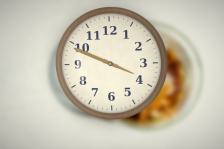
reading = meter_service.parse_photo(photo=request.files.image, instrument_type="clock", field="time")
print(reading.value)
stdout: 3:49
